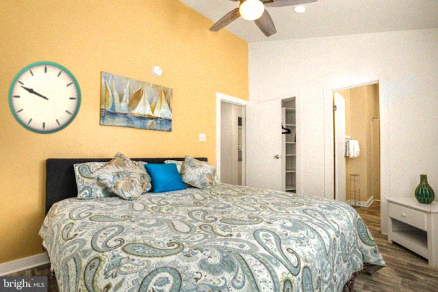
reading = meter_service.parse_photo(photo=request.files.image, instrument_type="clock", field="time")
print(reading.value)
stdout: 9:49
